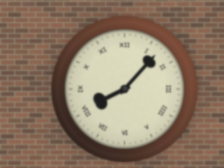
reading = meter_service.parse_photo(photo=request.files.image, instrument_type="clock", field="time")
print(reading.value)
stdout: 8:07
